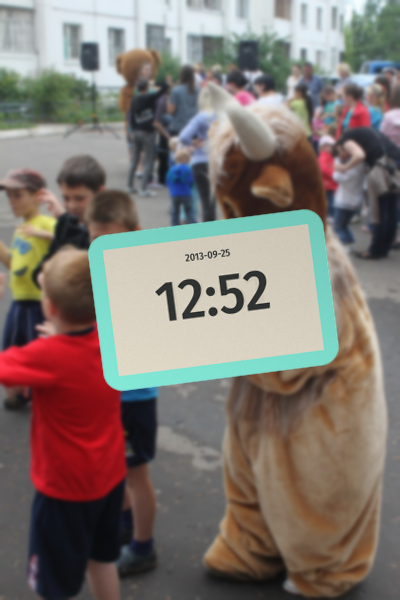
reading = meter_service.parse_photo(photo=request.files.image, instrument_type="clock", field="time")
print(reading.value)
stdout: 12:52
